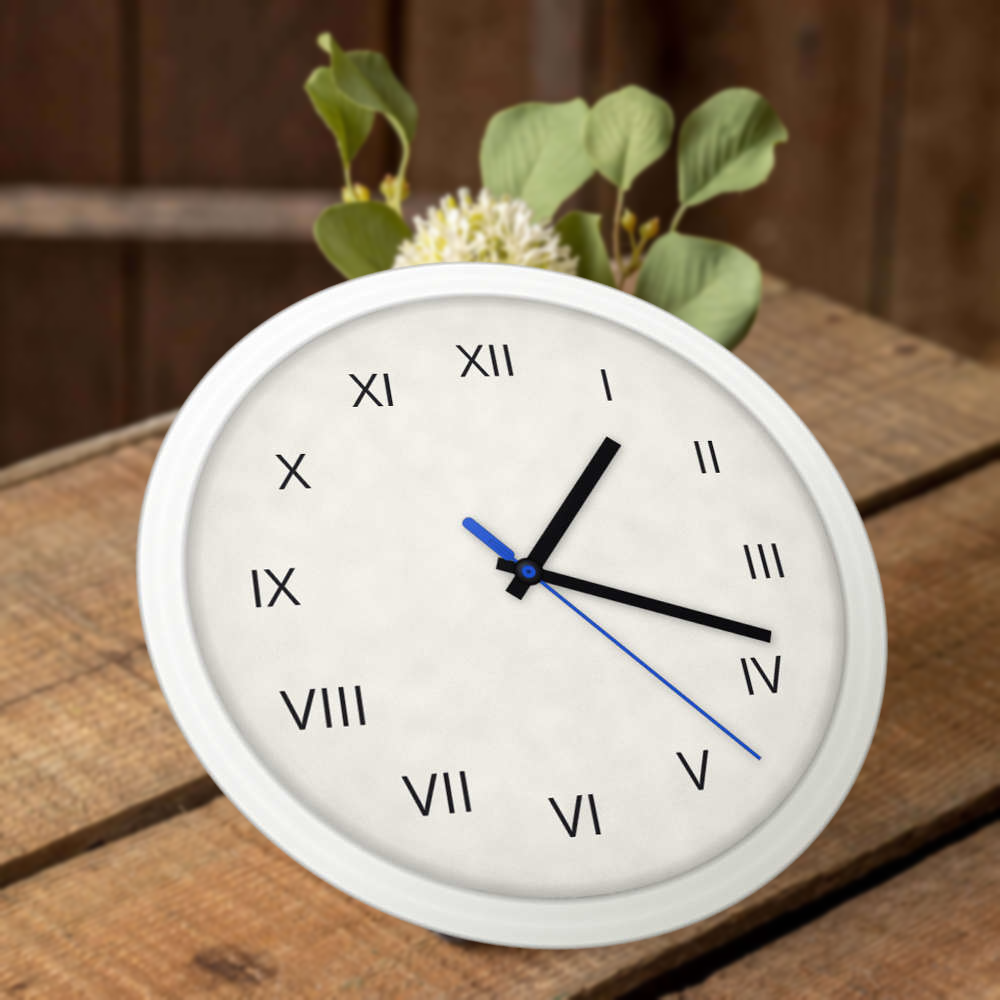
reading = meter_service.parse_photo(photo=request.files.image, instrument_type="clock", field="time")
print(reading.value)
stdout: 1:18:23
